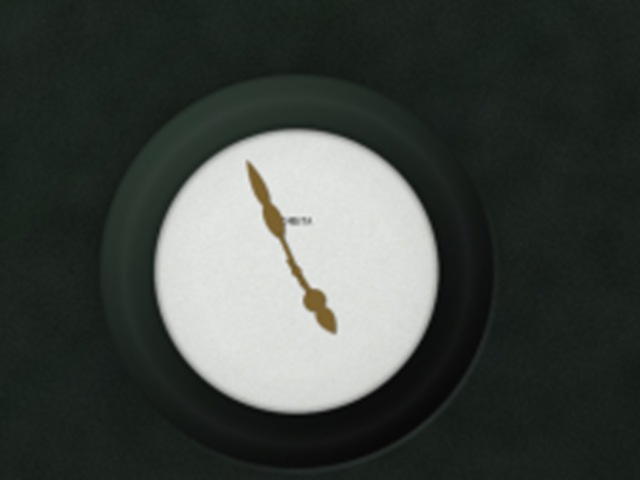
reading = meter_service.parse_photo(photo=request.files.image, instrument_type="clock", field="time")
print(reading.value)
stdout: 4:56
